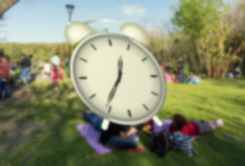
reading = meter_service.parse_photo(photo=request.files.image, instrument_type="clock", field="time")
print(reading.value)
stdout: 12:36
